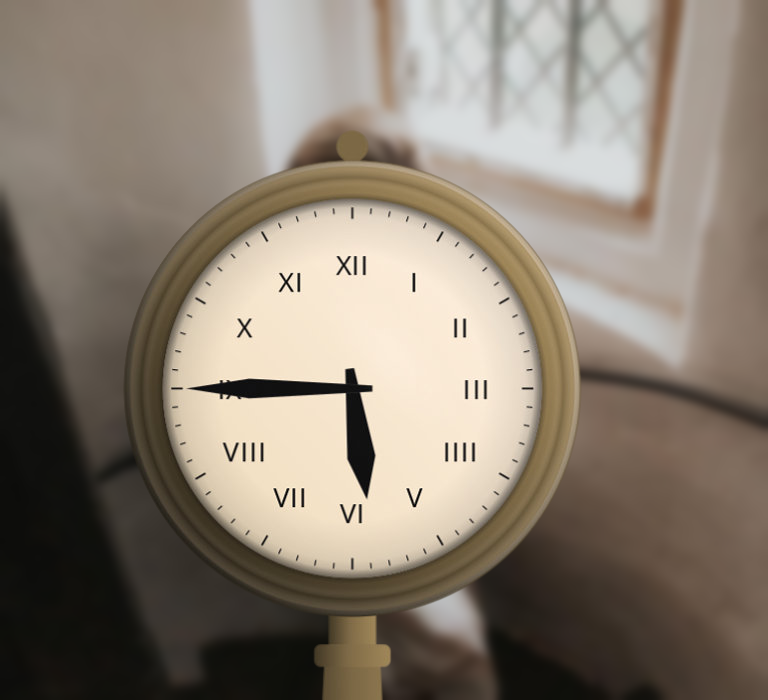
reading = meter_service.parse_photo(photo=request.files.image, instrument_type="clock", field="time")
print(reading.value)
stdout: 5:45
